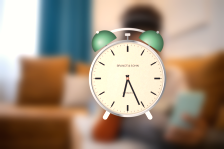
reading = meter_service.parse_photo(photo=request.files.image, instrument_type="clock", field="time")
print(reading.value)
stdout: 6:26
